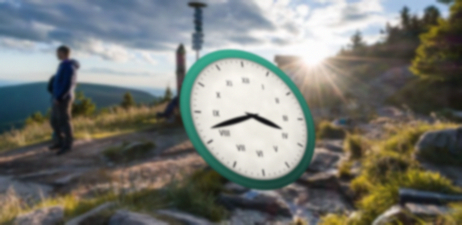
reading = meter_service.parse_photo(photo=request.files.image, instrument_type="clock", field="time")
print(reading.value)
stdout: 3:42
